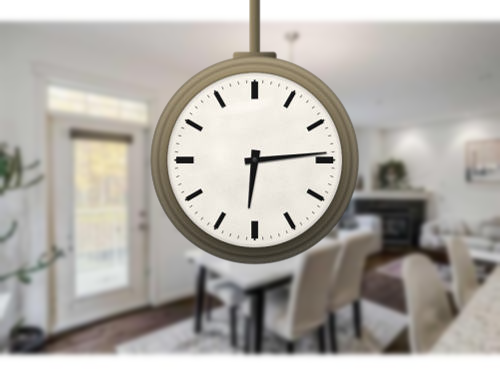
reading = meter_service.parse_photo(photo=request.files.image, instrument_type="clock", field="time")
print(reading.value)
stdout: 6:14
